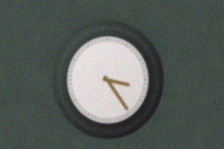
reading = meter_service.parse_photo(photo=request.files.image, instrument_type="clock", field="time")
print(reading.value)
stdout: 3:24
